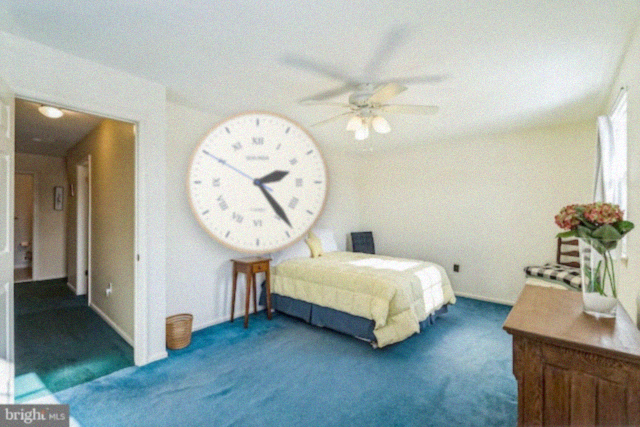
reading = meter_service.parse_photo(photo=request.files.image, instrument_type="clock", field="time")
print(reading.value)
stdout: 2:23:50
